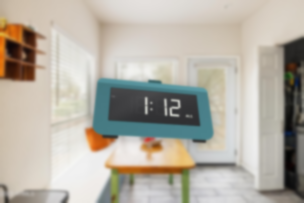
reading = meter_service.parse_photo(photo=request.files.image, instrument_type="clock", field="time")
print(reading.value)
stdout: 1:12
